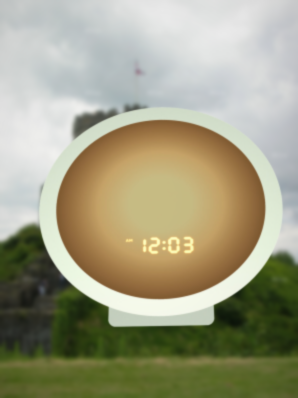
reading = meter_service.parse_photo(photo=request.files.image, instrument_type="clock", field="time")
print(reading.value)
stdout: 12:03
